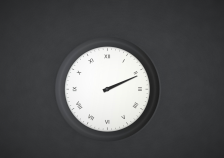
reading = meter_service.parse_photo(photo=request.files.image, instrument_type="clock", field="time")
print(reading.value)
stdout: 2:11
